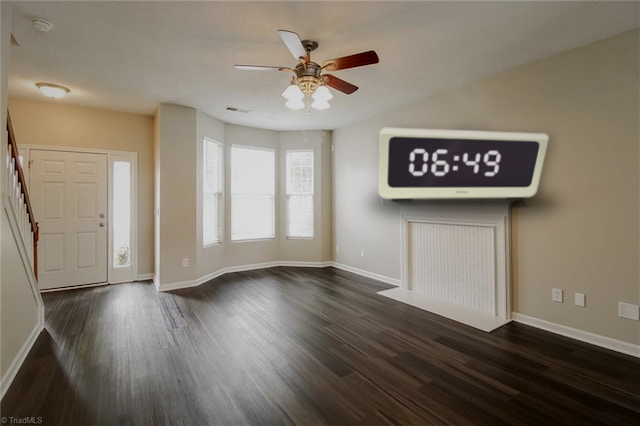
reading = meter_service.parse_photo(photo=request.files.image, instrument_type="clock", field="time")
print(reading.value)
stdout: 6:49
